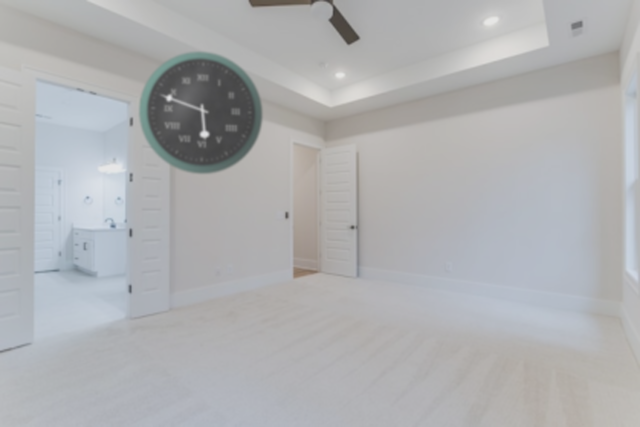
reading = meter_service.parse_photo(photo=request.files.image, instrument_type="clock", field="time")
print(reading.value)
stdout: 5:48
